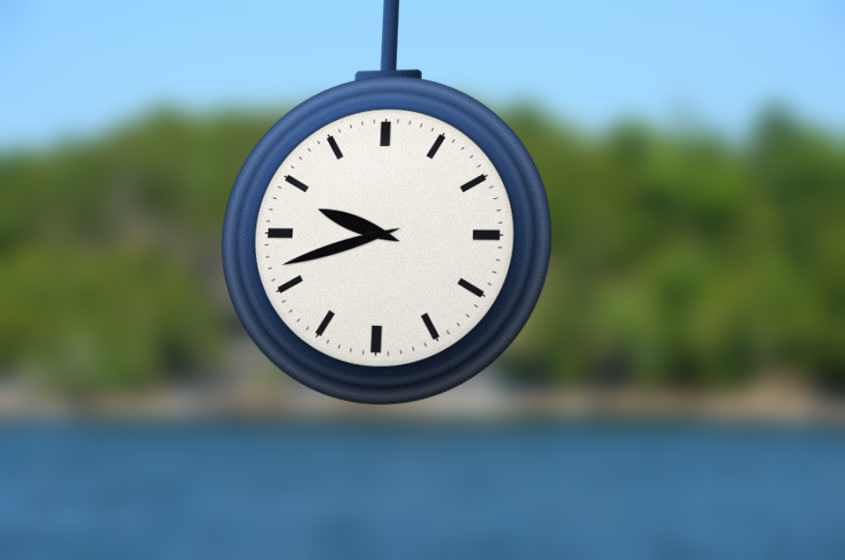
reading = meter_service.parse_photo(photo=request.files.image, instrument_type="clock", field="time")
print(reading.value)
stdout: 9:42
